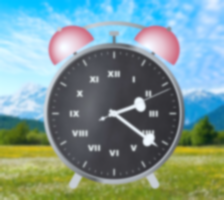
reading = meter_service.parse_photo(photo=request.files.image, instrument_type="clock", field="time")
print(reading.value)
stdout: 2:21:11
